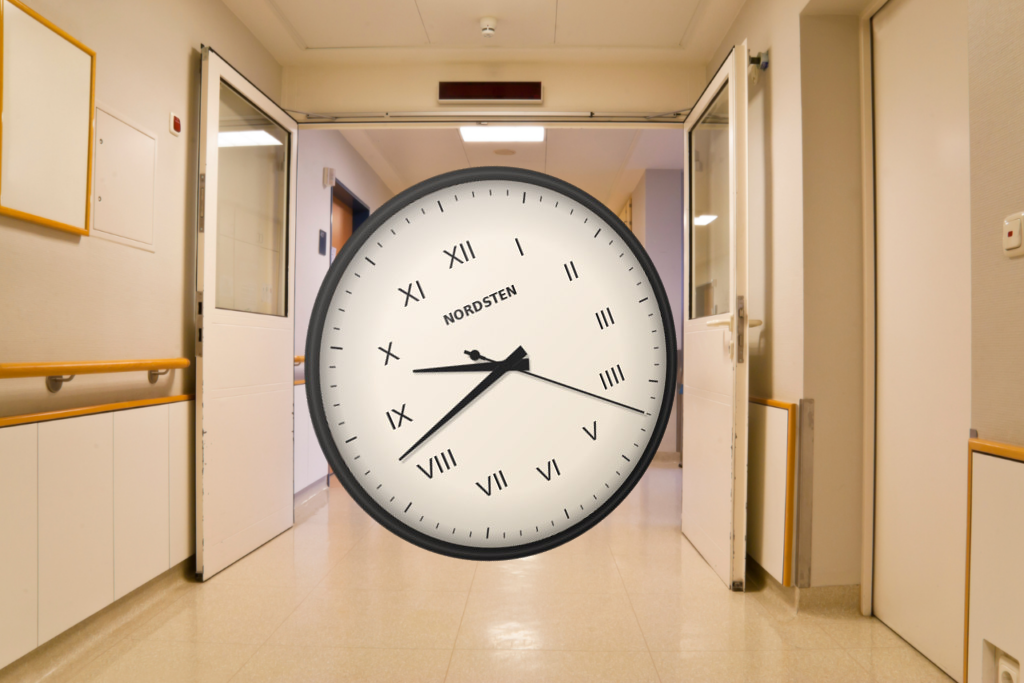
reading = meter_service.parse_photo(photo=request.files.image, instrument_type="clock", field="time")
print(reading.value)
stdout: 9:42:22
